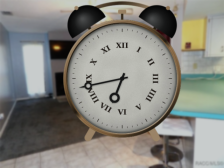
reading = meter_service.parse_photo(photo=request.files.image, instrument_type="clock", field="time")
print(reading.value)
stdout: 6:43
